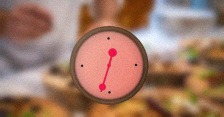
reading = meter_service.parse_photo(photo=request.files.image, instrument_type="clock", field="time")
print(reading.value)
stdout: 12:33
